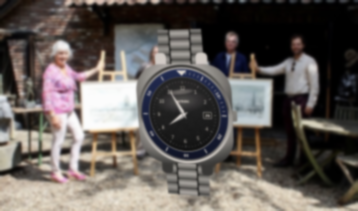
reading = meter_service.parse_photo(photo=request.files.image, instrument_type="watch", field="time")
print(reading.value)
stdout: 7:55
